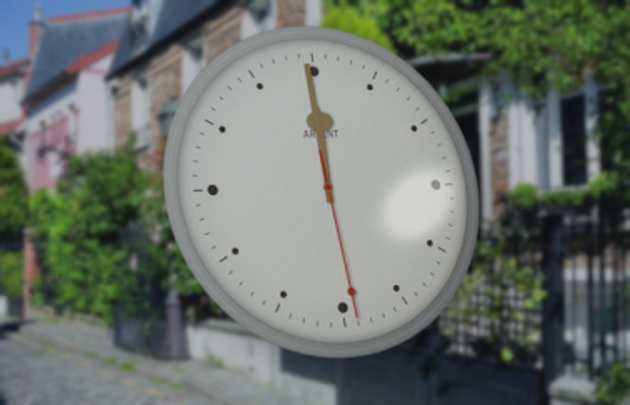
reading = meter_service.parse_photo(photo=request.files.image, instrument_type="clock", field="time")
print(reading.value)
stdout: 11:59:29
